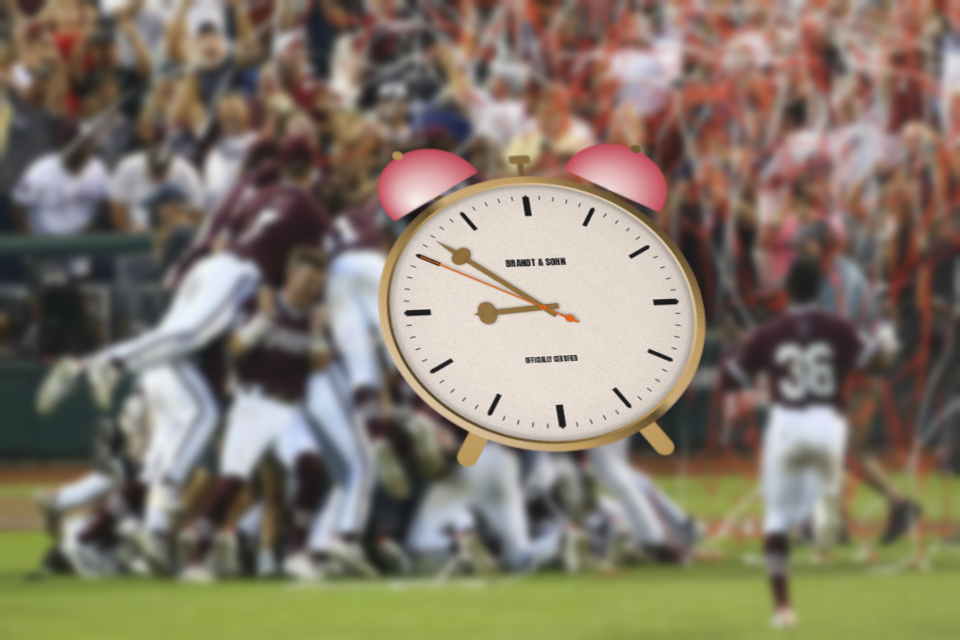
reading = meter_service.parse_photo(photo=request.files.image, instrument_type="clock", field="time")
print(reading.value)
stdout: 8:51:50
